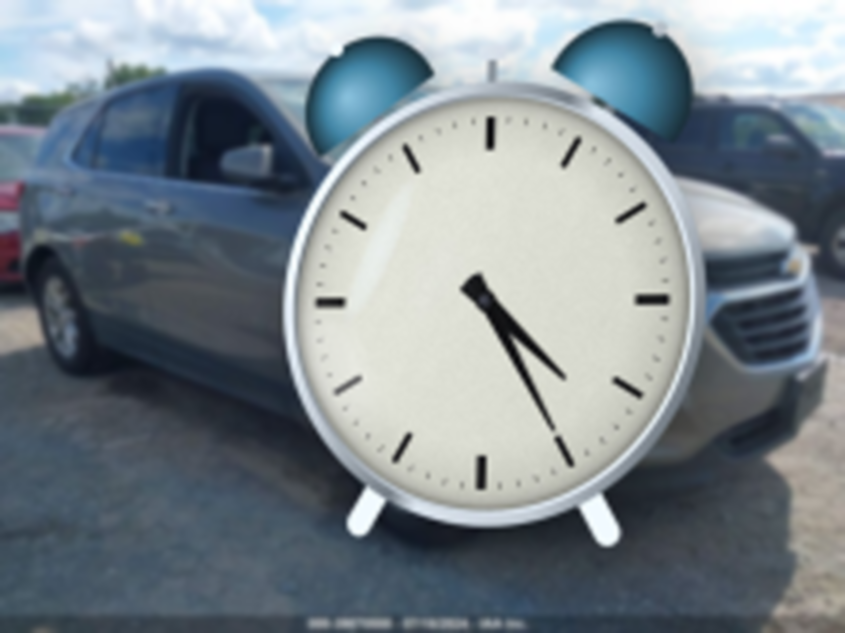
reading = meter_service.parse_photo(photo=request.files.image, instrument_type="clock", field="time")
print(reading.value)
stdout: 4:25
